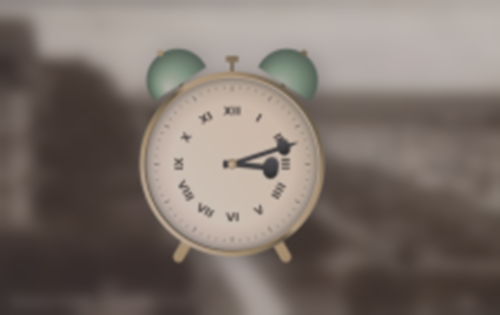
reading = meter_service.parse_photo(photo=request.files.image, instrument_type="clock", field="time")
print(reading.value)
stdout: 3:12
